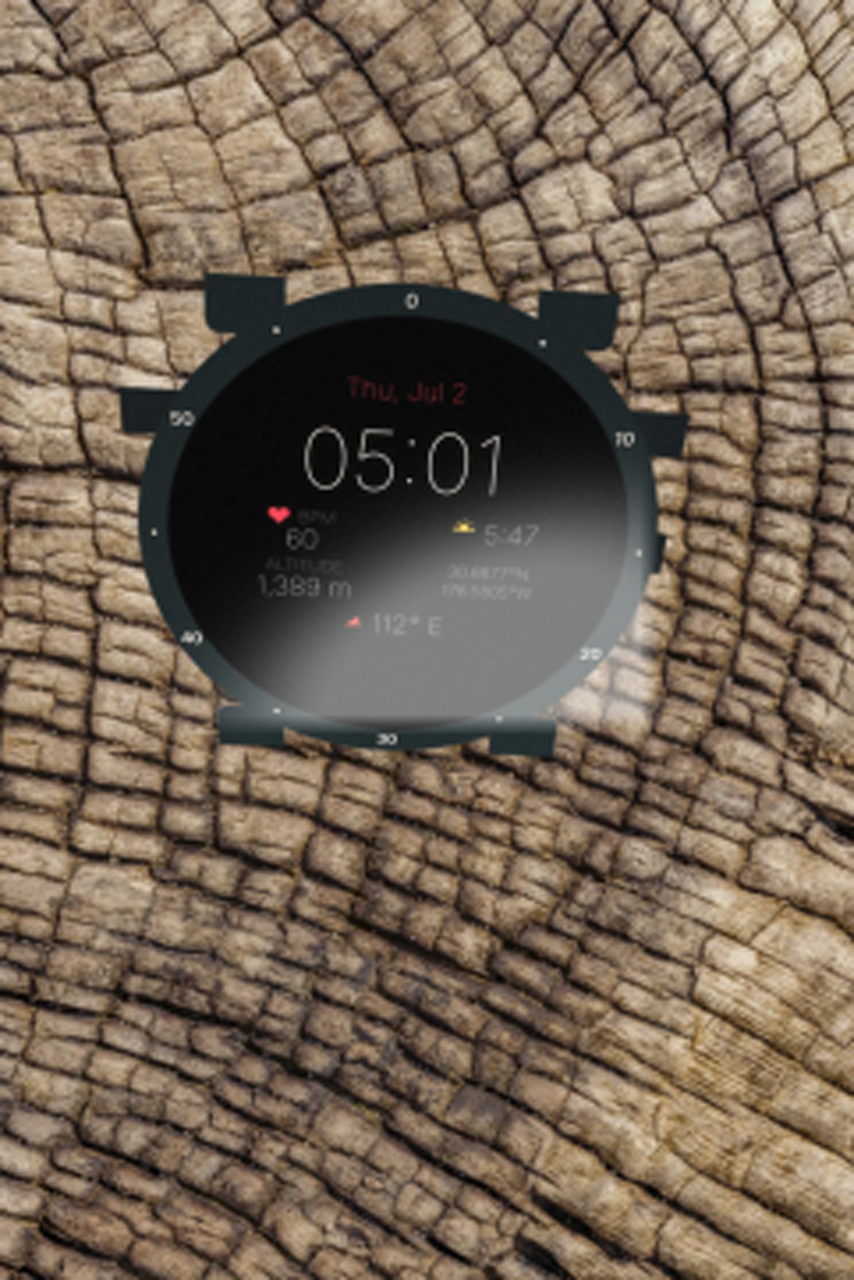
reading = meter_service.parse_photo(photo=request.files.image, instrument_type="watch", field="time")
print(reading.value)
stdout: 5:01
